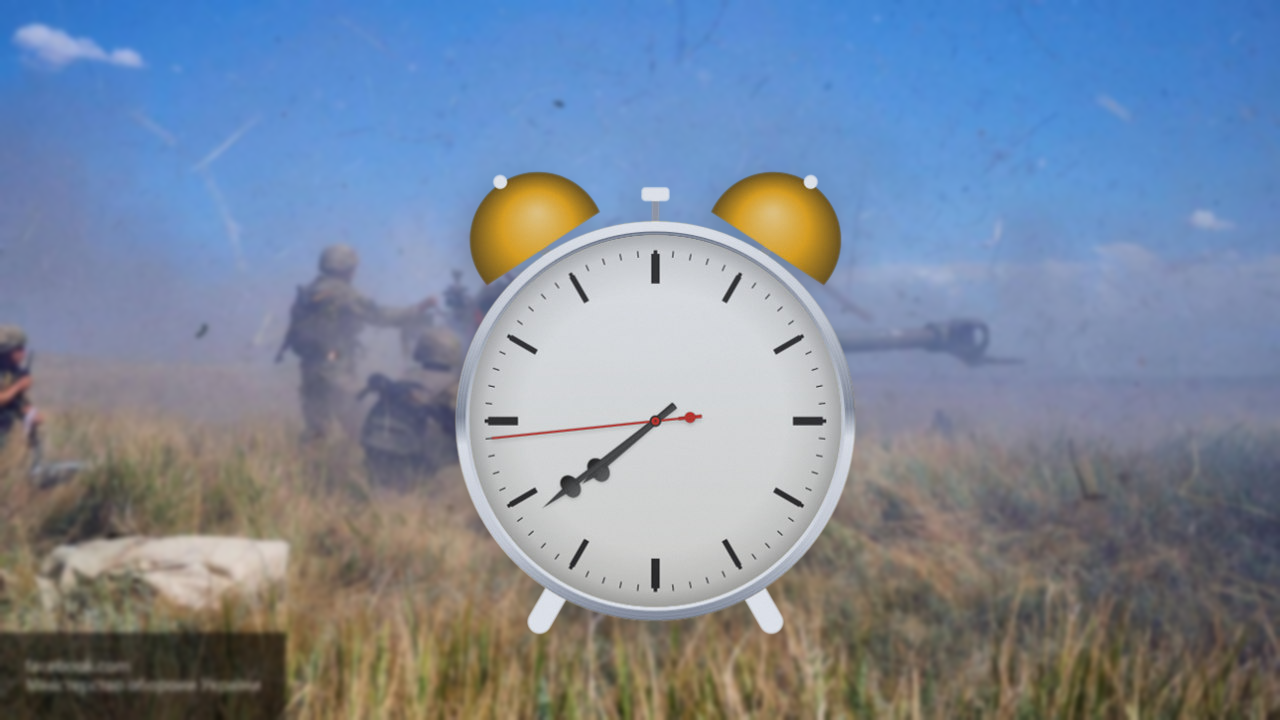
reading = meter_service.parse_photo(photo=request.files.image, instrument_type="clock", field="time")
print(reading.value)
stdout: 7:38:44
